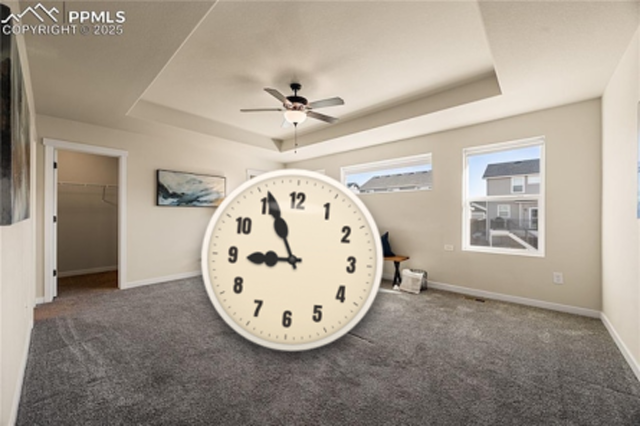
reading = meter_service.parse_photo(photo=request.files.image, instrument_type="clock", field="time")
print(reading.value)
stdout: 8:56
